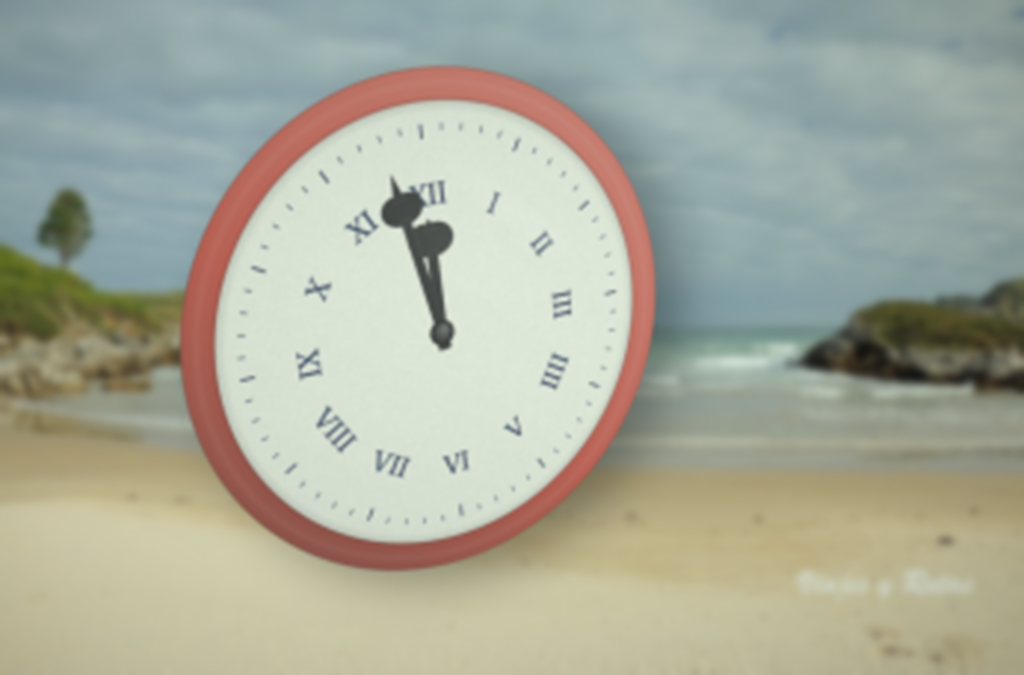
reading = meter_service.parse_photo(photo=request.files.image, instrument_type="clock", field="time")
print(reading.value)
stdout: 11:58
